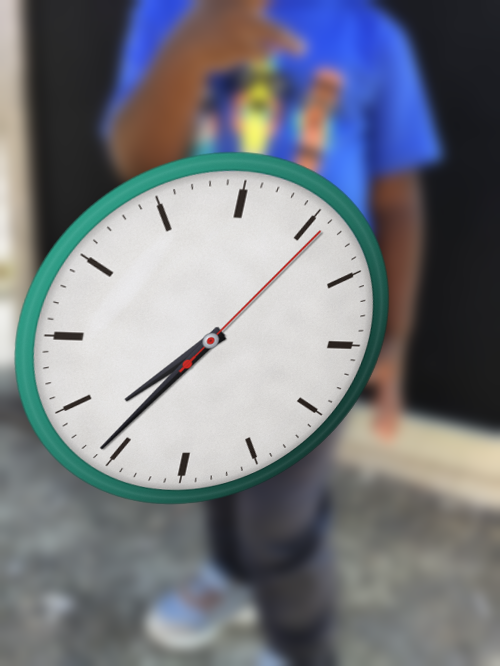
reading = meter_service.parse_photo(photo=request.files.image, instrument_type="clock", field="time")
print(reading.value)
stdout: 7:36:06
